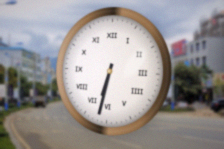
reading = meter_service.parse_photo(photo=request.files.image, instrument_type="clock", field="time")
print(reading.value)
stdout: 6:32
